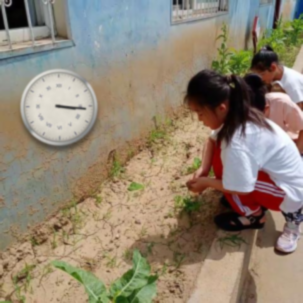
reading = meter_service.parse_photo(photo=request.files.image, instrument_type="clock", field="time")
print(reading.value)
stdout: 3:16
